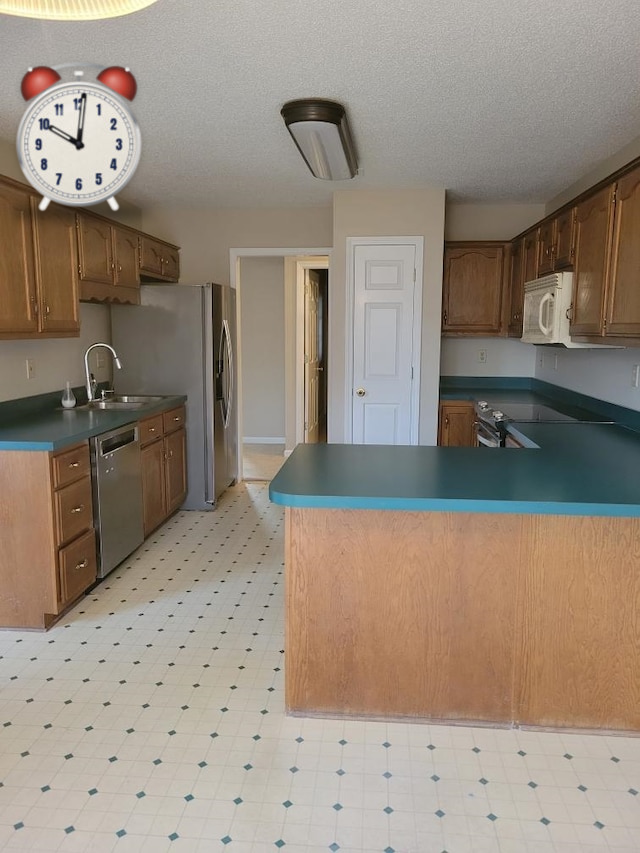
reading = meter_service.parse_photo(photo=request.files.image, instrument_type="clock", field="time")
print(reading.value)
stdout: 10:01
